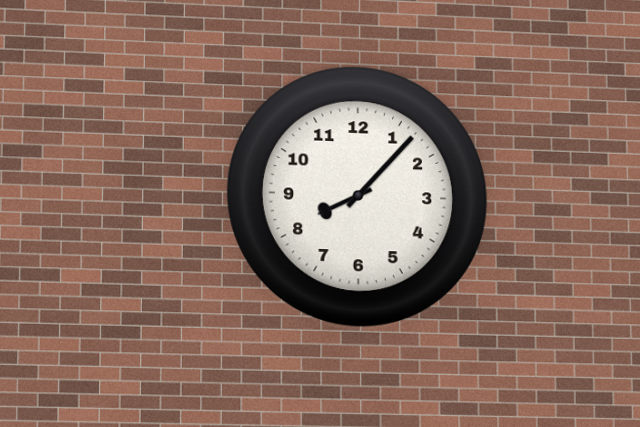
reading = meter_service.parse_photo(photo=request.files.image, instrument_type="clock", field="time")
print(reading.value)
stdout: 8:07
